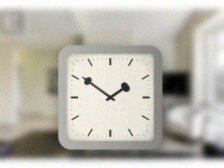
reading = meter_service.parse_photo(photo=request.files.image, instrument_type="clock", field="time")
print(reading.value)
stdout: 1:51
